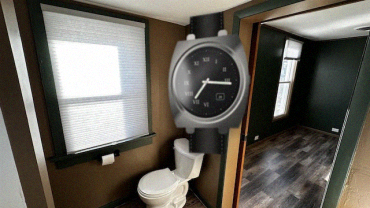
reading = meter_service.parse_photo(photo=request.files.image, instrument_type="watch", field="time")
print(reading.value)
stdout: 7:16
